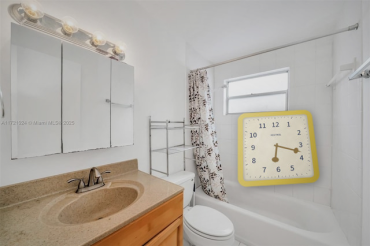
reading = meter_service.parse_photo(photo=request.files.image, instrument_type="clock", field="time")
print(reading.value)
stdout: 6:18
